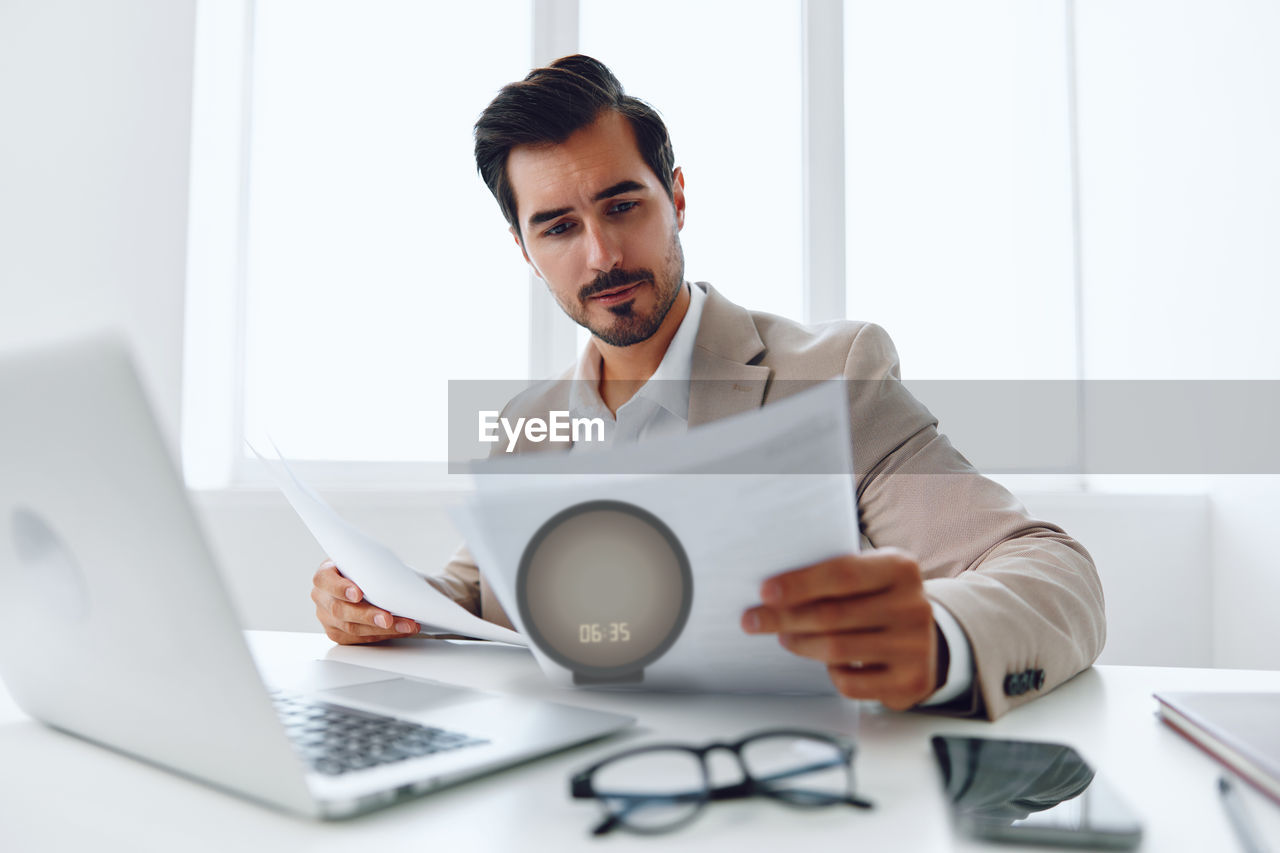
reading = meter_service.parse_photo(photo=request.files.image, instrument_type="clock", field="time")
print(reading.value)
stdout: 6:35
